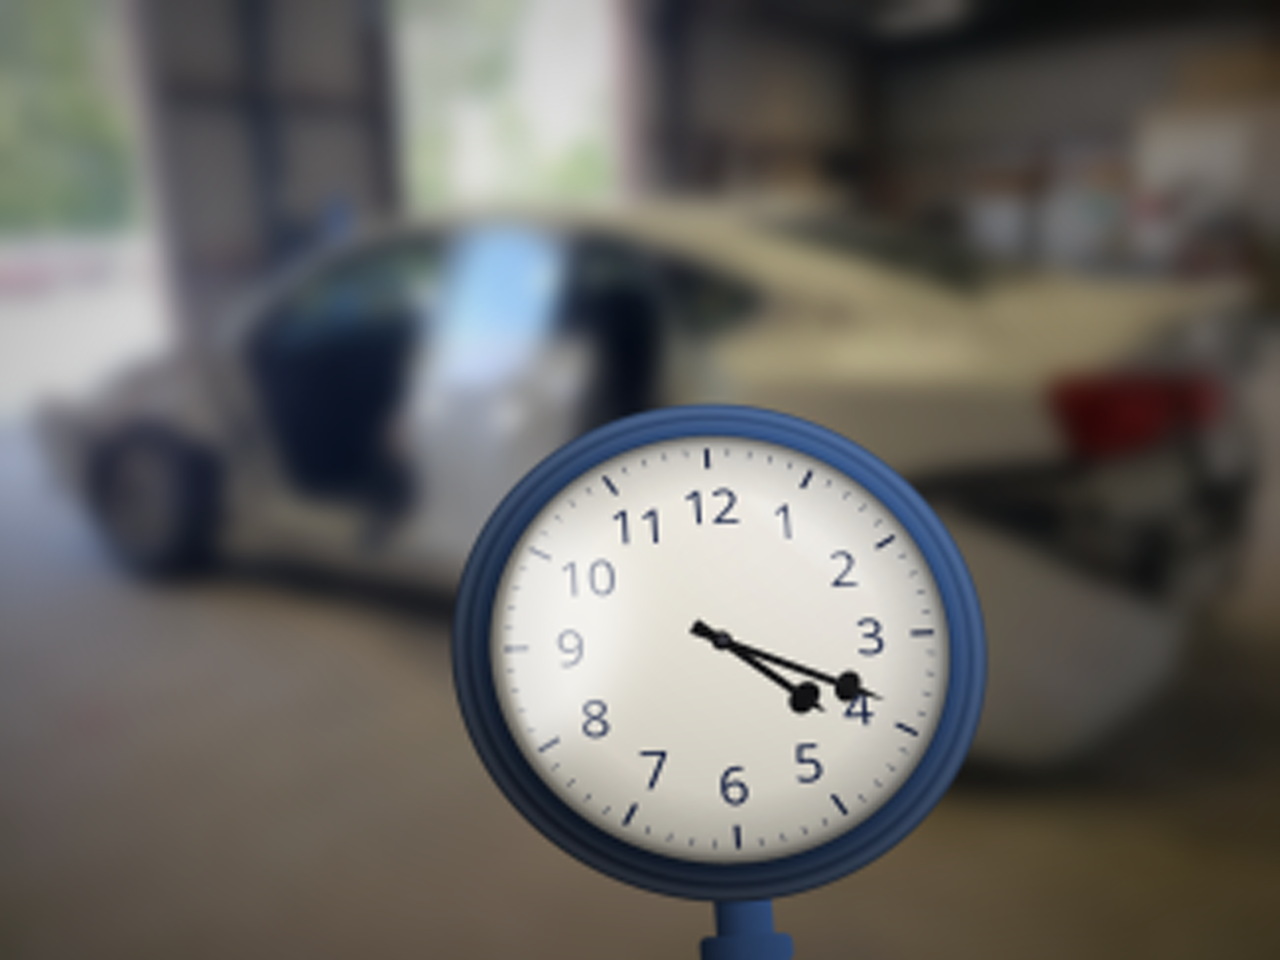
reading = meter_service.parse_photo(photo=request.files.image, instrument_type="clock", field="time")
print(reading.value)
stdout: 4:19
